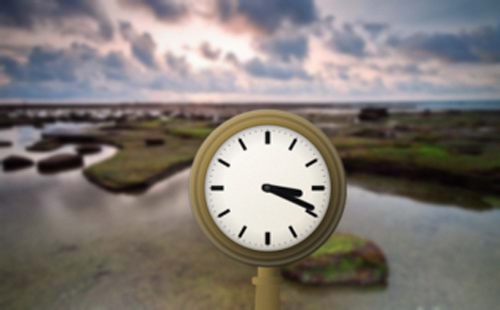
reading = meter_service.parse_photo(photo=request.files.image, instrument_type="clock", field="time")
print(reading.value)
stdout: 3:19
